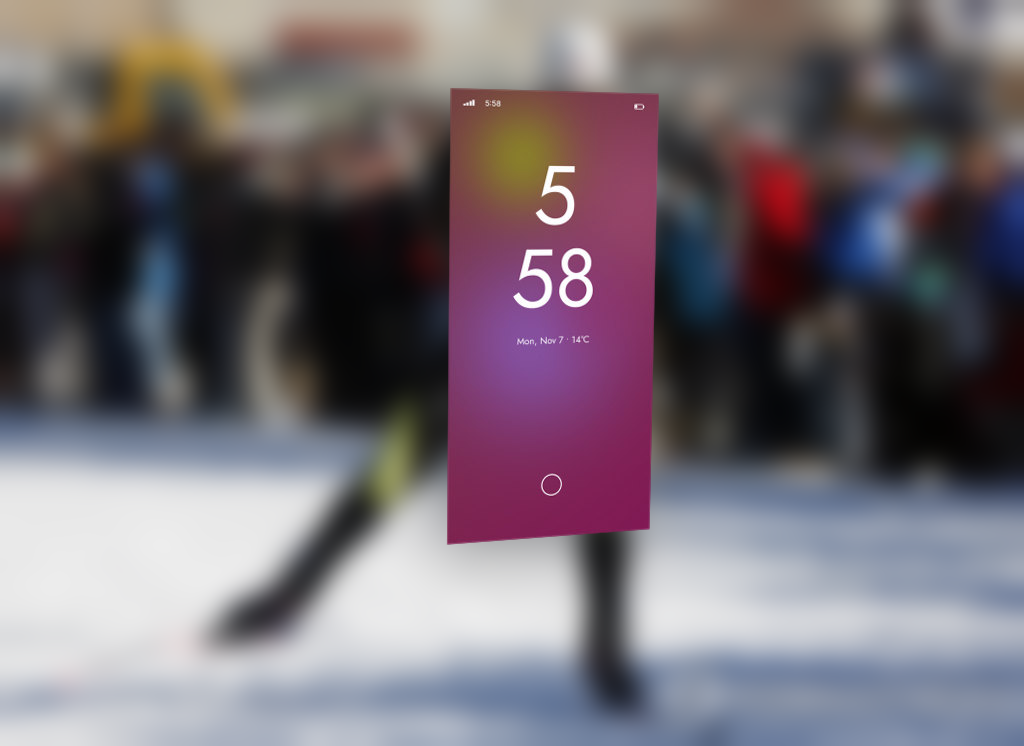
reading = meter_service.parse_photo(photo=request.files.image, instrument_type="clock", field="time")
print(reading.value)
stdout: 5:58
